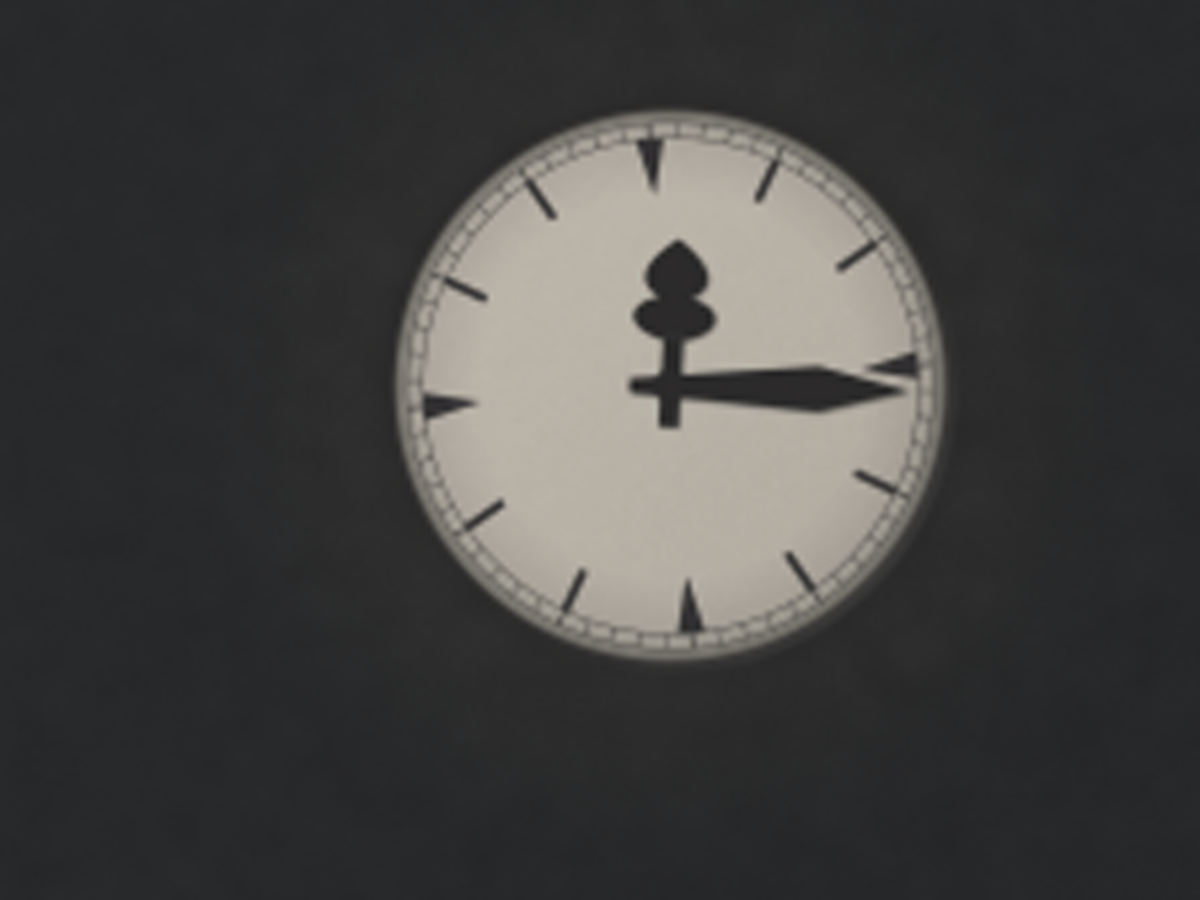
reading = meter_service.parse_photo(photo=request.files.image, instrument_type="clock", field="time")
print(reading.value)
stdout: 12:16
